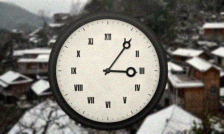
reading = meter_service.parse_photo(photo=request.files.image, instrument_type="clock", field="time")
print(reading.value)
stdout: 3:06
